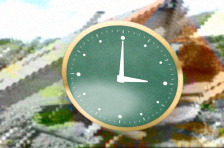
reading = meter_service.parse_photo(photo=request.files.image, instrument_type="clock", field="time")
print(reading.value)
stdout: 3:00
